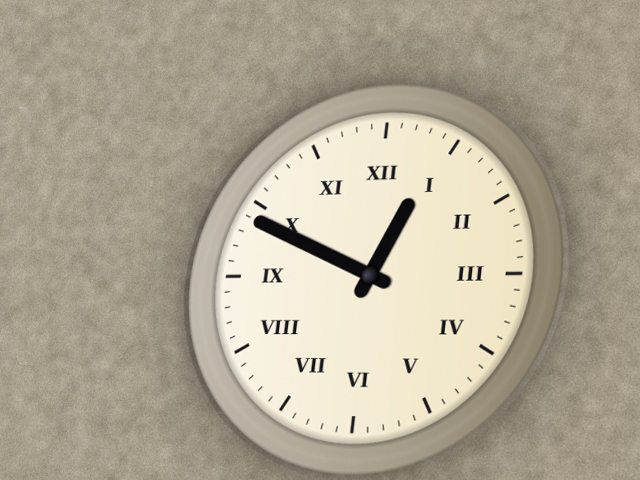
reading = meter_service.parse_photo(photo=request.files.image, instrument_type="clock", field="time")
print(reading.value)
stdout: 12:49
